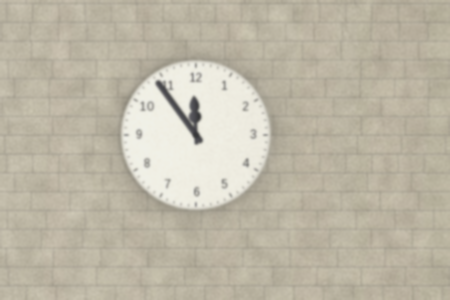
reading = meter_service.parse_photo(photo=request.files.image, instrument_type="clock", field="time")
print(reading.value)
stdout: 11:54
